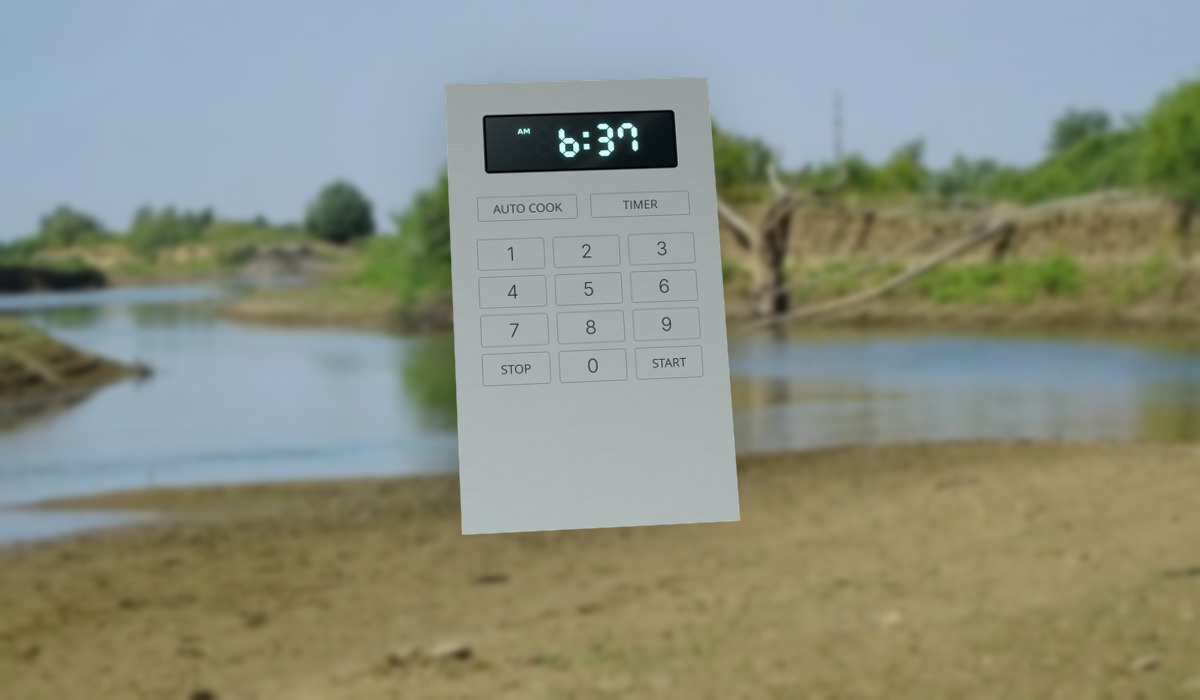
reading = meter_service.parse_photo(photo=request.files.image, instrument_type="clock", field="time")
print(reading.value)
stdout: 6:37
